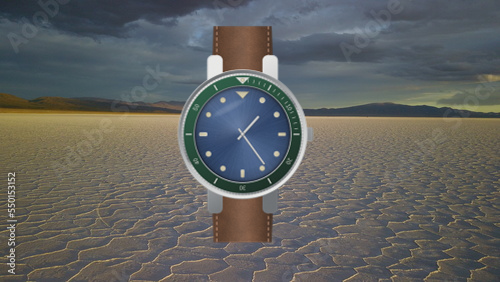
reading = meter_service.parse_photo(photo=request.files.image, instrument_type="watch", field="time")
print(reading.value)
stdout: 1:24
